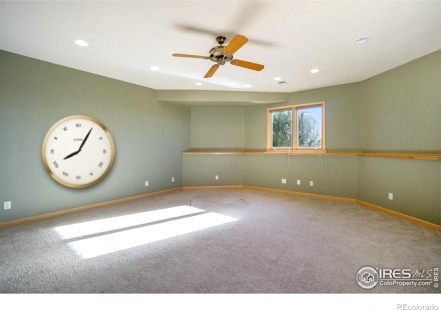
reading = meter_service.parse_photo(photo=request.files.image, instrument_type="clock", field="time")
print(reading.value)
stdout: 8:05
